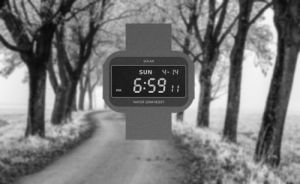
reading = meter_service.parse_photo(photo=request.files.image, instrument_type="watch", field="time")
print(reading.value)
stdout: 6:59:11
